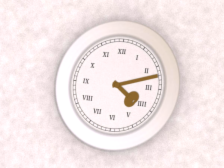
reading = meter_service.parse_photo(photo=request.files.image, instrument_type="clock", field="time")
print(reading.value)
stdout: 4:12
